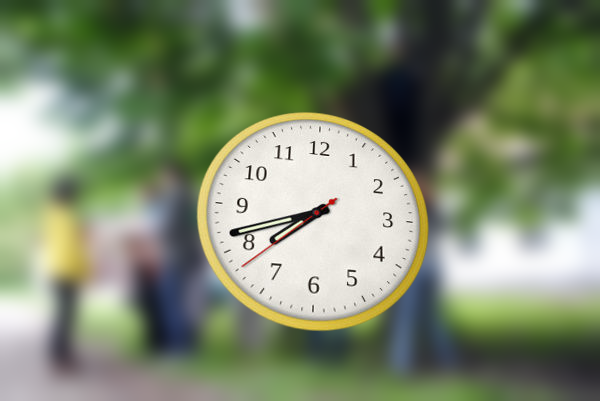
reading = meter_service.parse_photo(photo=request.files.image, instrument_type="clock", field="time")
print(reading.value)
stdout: 7:41:38
